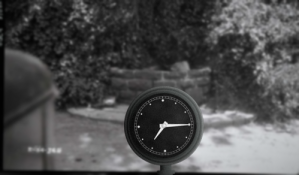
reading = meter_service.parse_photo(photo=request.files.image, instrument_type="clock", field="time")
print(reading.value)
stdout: 7:15
